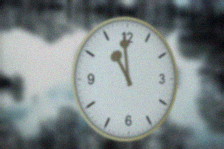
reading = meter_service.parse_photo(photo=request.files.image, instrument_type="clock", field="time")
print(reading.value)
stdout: 10:59
